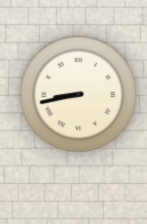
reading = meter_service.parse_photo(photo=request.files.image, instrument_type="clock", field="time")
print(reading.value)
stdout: 8:43
